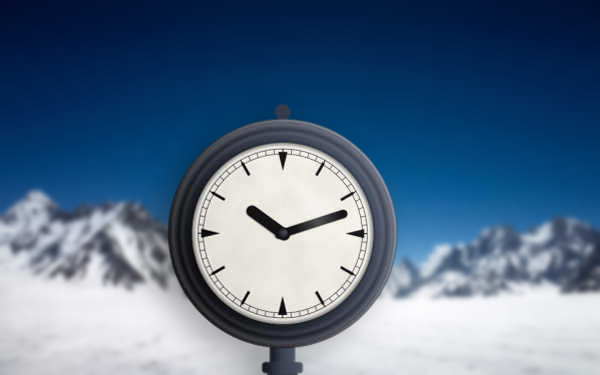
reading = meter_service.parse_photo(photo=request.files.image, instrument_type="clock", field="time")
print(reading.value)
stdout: 10:12
